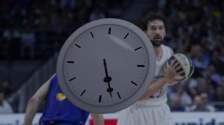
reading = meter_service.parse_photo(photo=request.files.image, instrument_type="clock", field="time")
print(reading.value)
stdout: 5:27
